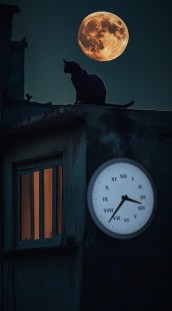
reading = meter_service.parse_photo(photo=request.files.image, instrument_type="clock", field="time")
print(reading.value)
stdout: 3:37
